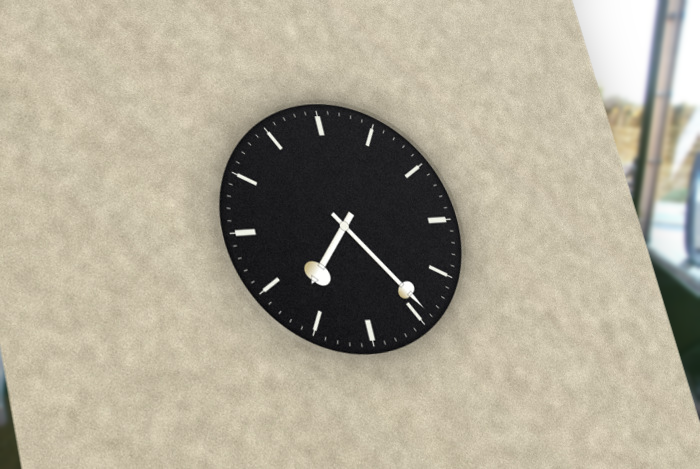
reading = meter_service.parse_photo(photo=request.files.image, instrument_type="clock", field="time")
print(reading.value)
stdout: 7:24
